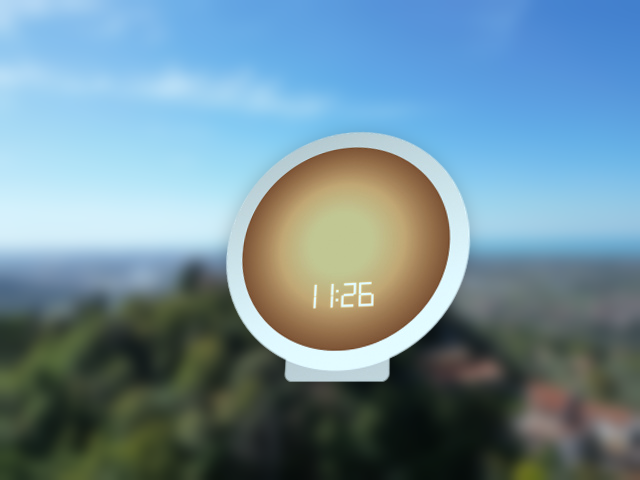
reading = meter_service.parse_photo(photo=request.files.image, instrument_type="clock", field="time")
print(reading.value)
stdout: 11:26
